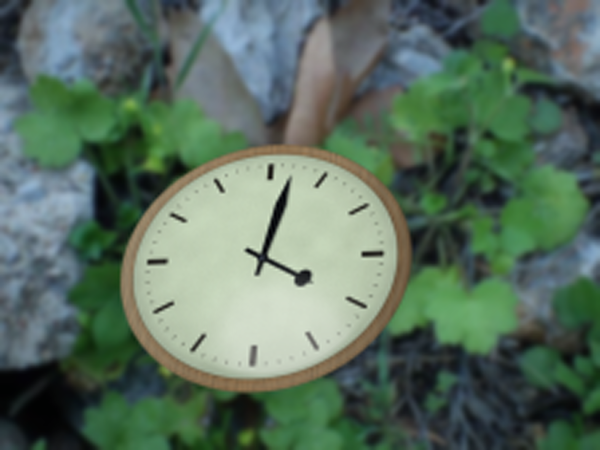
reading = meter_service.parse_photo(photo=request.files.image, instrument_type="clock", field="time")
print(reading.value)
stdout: 4:02
